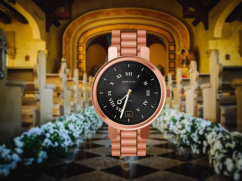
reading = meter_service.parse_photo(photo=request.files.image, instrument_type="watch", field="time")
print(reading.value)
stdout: 7:33
